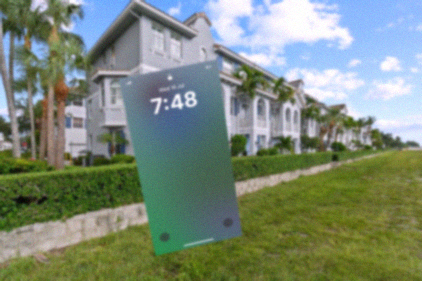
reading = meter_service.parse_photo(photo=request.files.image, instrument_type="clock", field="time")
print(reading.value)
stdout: 7:48
